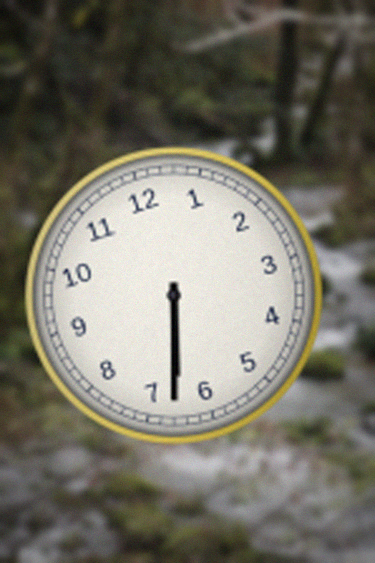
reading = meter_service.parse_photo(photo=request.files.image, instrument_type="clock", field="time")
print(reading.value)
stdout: 6:33
